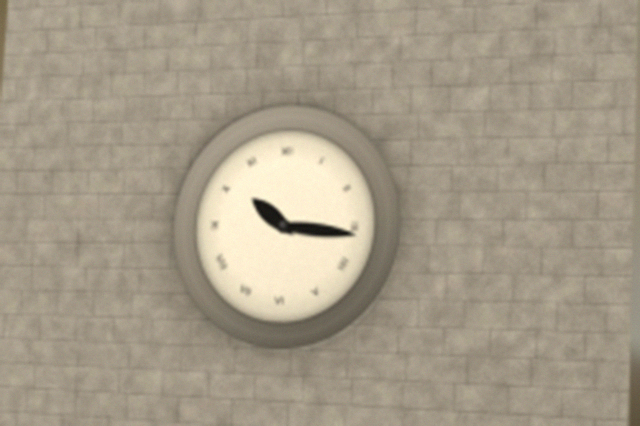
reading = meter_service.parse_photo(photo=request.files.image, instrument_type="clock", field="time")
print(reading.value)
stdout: 10:16
